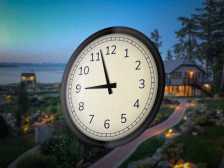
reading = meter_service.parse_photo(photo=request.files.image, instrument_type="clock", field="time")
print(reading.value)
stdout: 8:57
